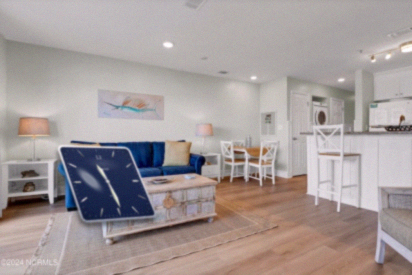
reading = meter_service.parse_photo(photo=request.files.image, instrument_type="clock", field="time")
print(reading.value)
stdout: 11:29
